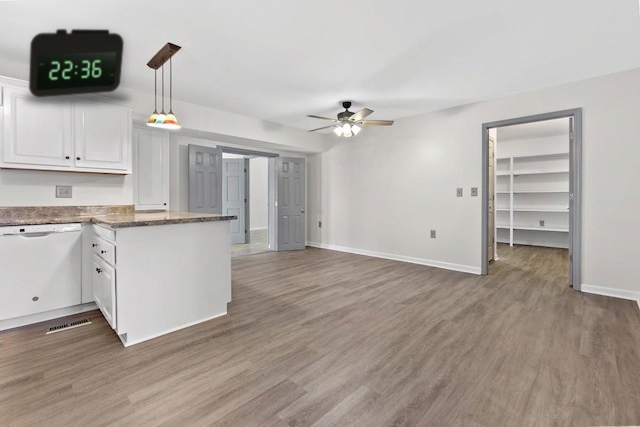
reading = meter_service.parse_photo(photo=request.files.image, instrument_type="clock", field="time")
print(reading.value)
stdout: 22:36
